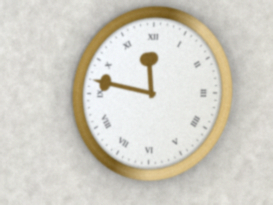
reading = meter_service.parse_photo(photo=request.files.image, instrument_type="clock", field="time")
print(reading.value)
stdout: 11:47
